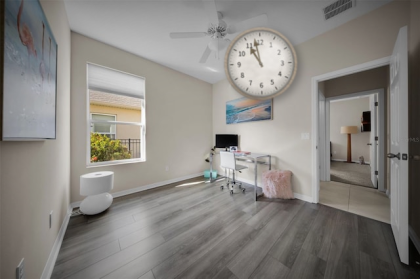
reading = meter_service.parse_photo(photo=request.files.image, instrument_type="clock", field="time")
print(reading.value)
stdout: 10:58
